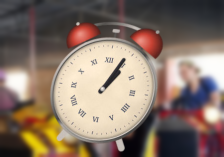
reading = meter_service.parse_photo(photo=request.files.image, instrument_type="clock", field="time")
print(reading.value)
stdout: 1:04
